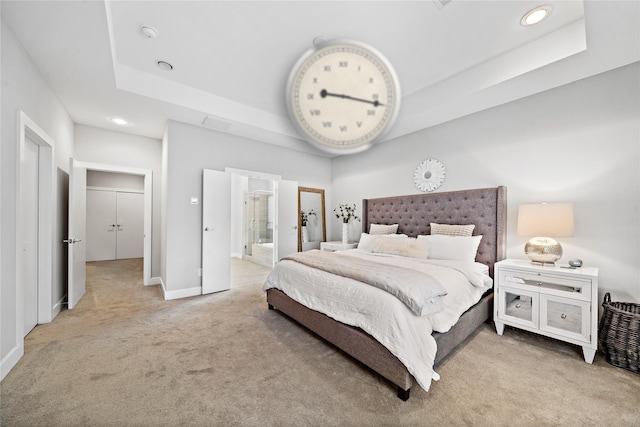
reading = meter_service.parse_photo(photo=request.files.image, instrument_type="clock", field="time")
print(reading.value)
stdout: 9:17
